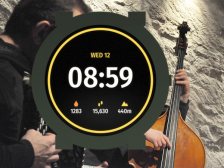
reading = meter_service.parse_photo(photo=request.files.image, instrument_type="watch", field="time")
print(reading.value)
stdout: 8:59
